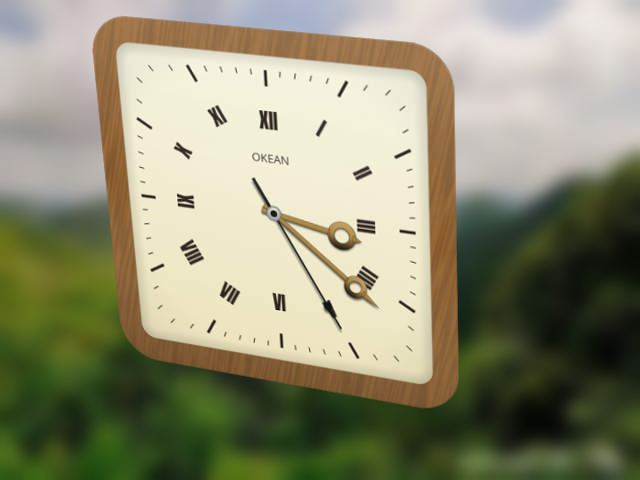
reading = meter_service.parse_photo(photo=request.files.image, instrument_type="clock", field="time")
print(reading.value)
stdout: 3:21:25
